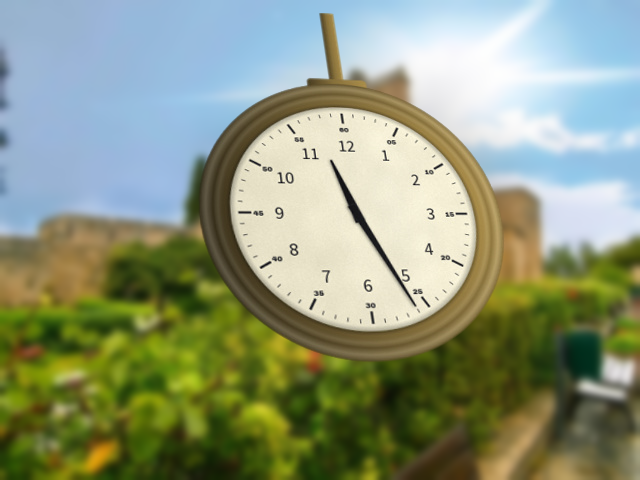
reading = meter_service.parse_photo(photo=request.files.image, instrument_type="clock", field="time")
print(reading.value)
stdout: 11:26
